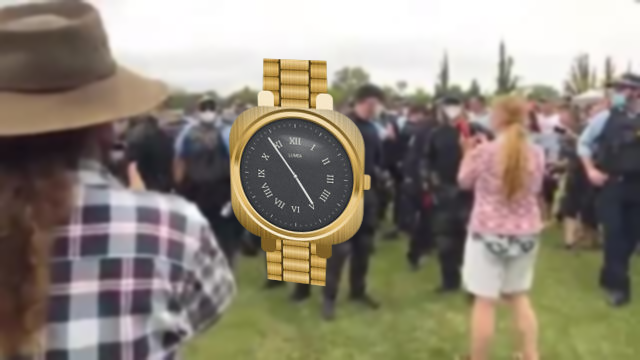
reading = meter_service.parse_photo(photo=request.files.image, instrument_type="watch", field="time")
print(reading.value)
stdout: 4:54
